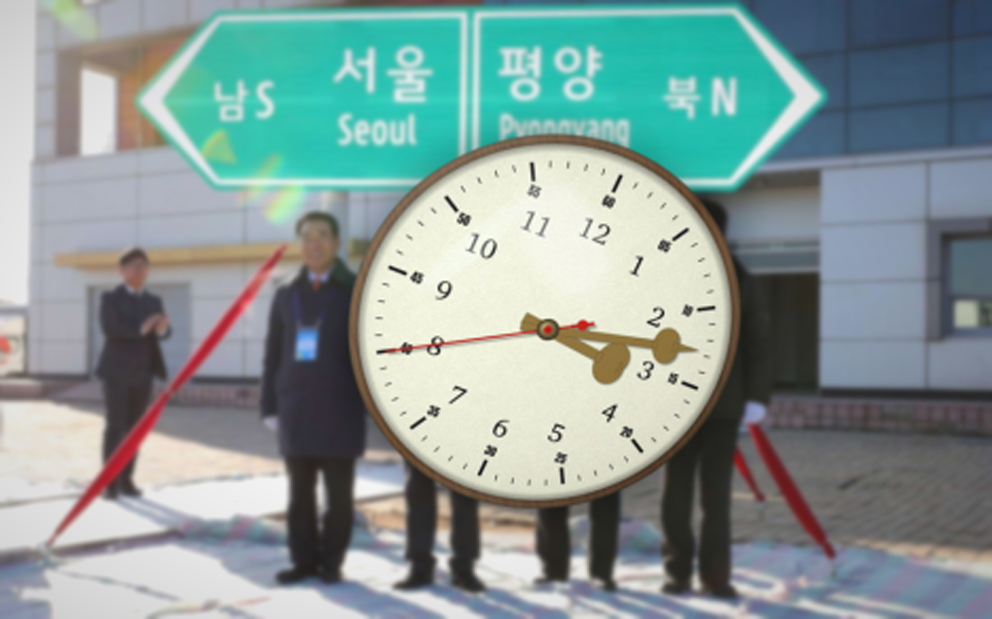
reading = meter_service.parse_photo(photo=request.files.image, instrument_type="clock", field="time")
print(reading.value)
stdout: 3:12:40
